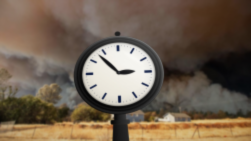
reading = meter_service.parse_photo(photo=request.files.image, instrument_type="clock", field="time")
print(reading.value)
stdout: 2:53
